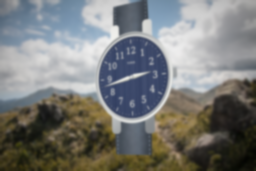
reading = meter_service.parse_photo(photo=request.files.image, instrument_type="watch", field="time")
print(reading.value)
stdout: 2:43
